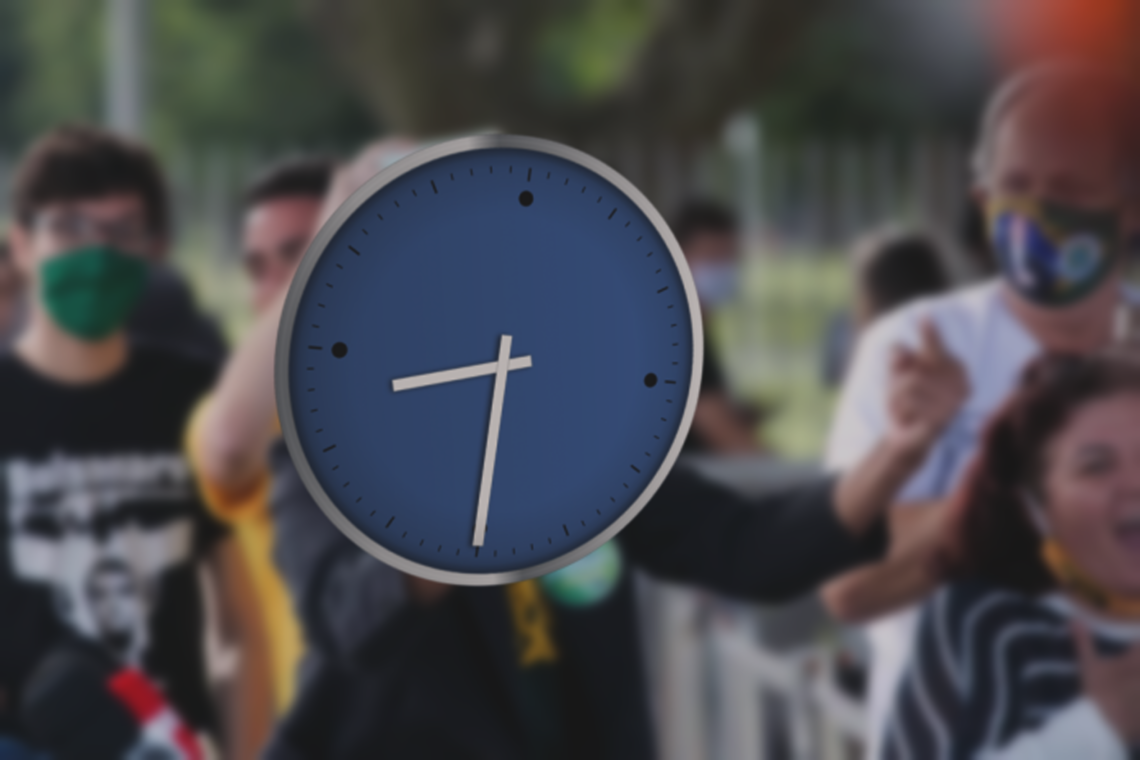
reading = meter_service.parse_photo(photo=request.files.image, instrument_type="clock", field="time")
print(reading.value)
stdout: 8:30
